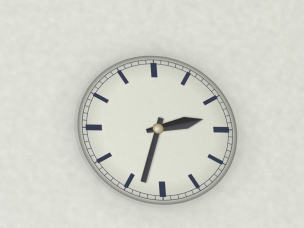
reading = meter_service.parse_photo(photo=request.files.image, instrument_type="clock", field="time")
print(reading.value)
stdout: 2:33
